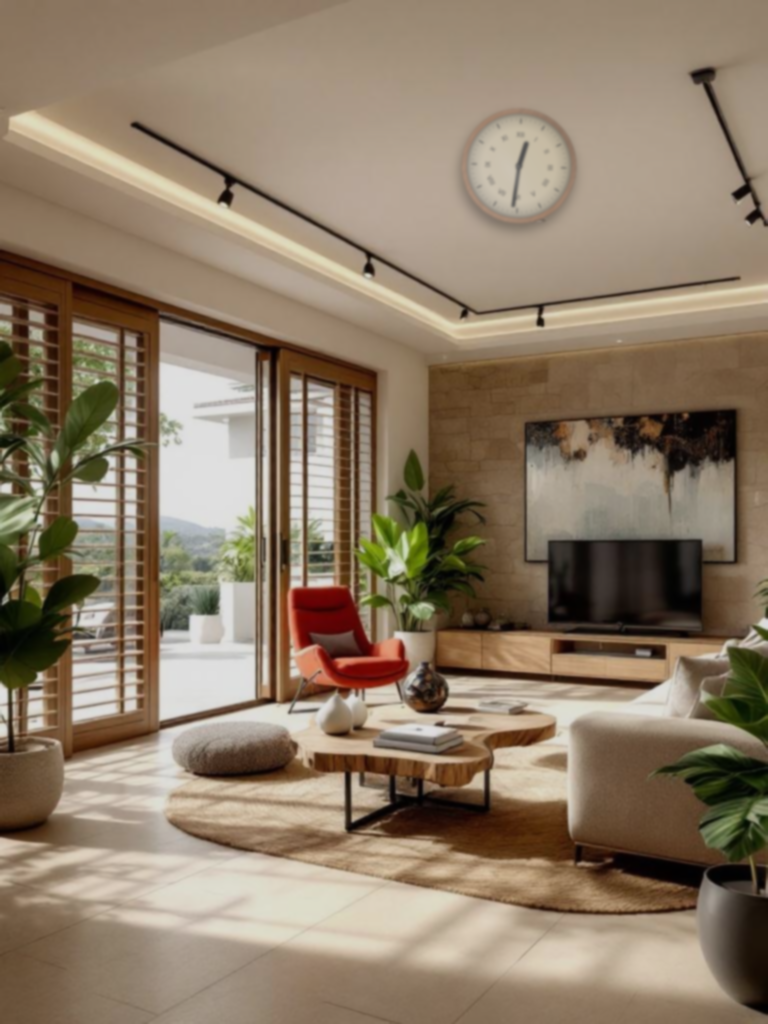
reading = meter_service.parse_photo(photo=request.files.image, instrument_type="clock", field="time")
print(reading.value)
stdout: 12:31
